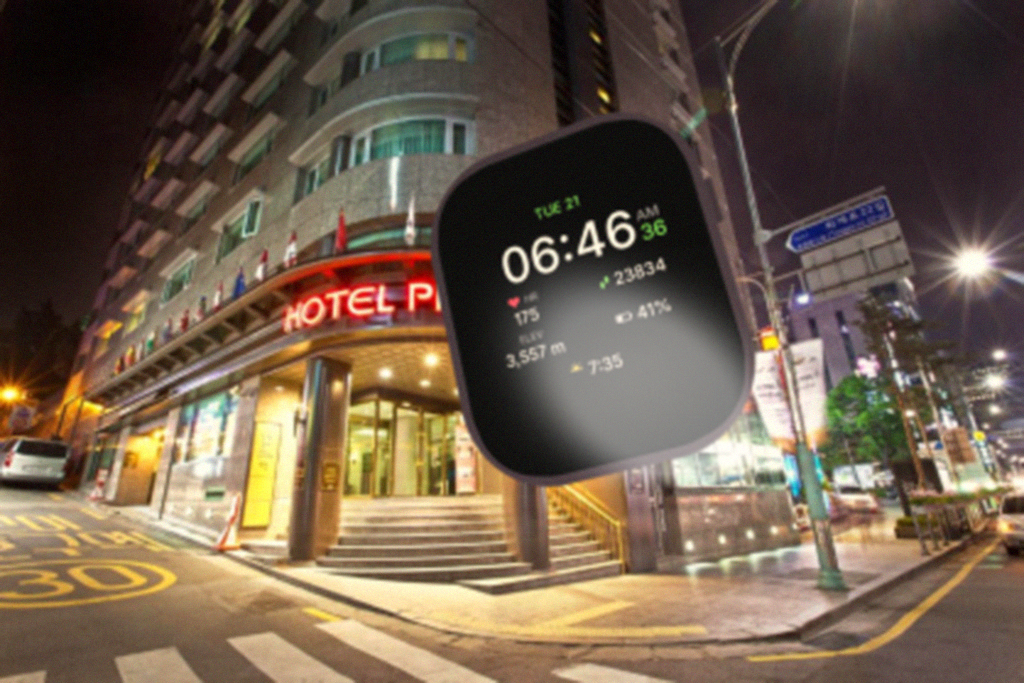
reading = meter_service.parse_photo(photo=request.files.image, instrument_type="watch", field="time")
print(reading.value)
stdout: 6:46:36
